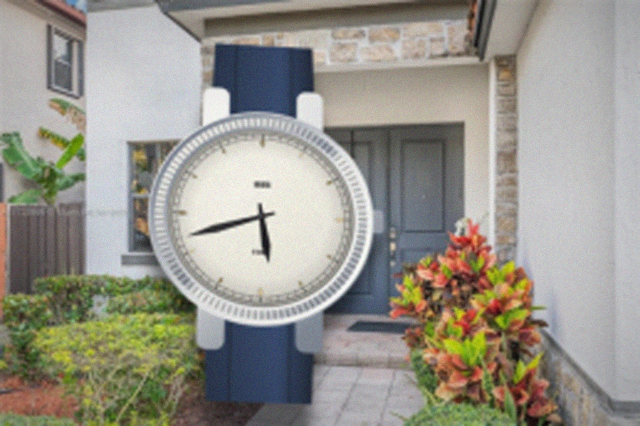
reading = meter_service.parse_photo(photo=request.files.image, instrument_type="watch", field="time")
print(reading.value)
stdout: 5:42
